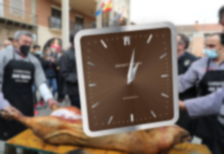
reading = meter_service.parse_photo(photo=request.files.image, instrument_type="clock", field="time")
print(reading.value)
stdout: 1:02
